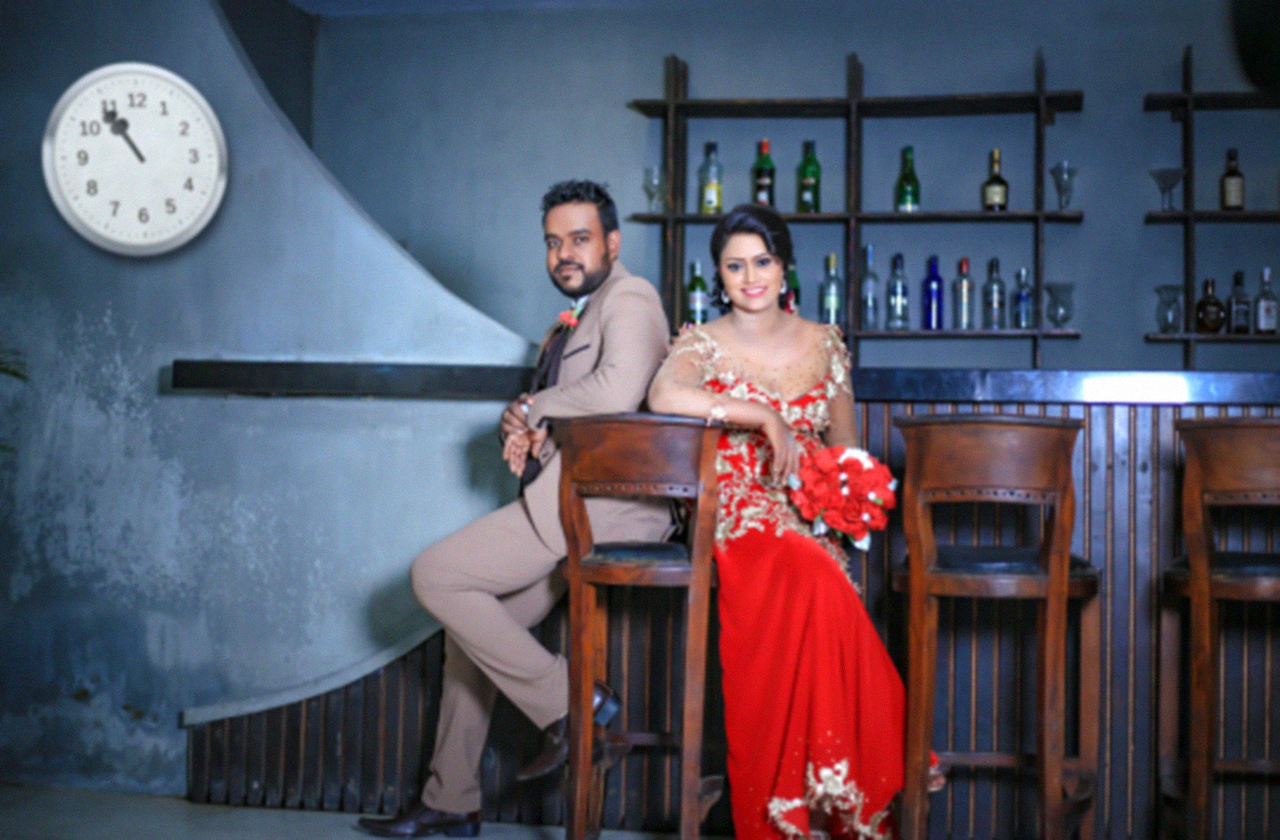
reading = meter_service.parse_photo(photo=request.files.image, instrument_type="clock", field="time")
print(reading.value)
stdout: 10:54
